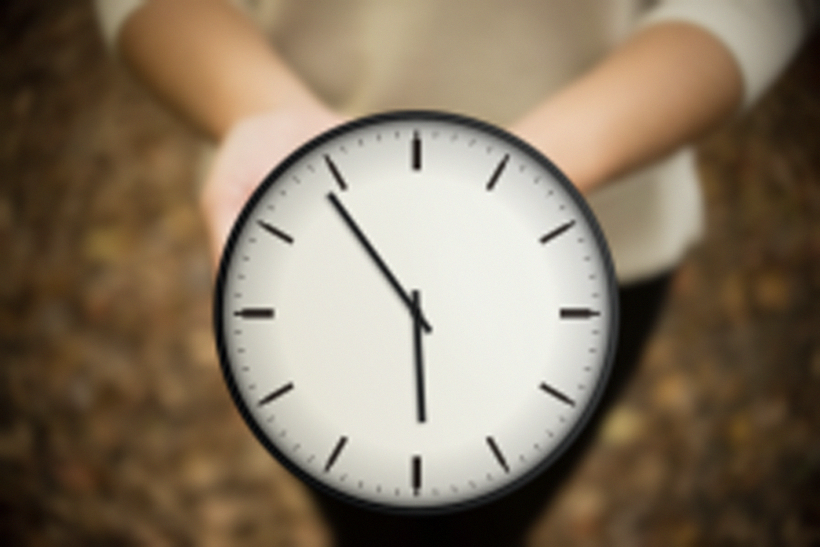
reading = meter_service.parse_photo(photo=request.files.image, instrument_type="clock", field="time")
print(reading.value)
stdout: 5:54
